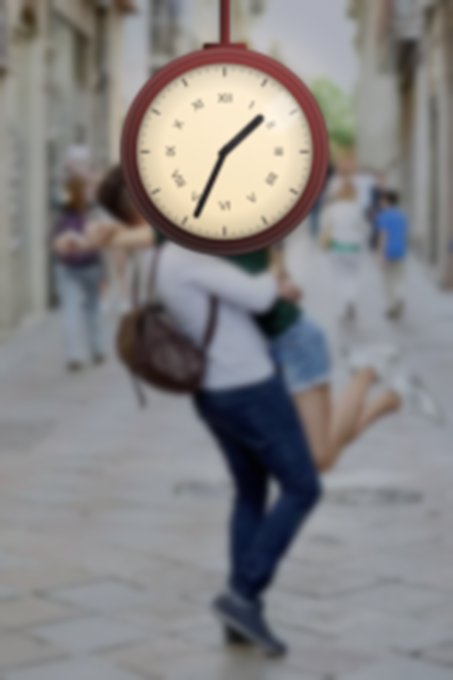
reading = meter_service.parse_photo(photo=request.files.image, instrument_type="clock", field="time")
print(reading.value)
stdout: 1:34
